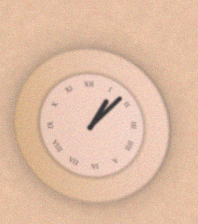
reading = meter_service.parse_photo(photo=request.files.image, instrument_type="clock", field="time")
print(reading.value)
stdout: 1:08
